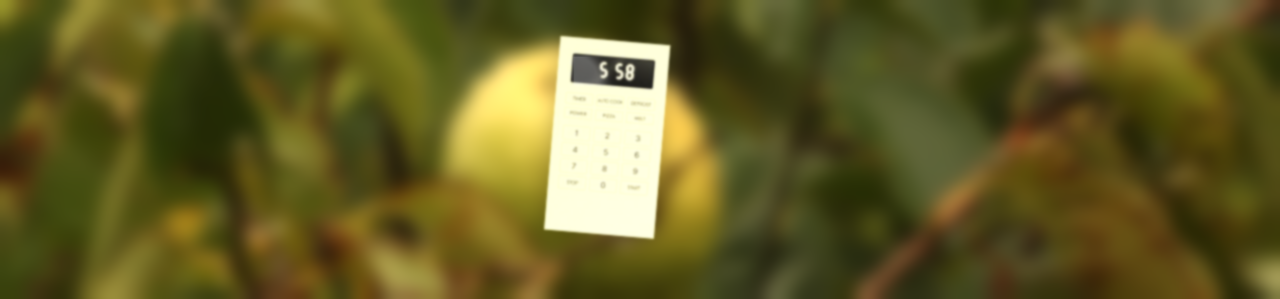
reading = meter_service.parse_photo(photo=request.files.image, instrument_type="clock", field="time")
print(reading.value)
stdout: 5:58
